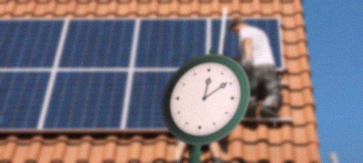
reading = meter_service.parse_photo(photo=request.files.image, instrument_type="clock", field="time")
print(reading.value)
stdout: 12:09
